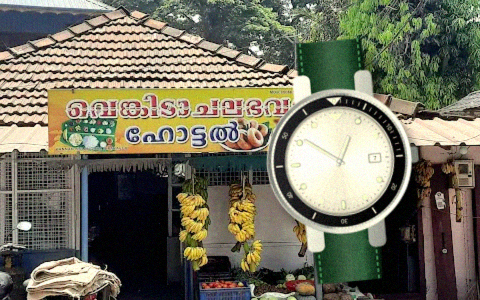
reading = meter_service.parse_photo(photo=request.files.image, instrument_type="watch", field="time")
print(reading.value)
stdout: 12:51
